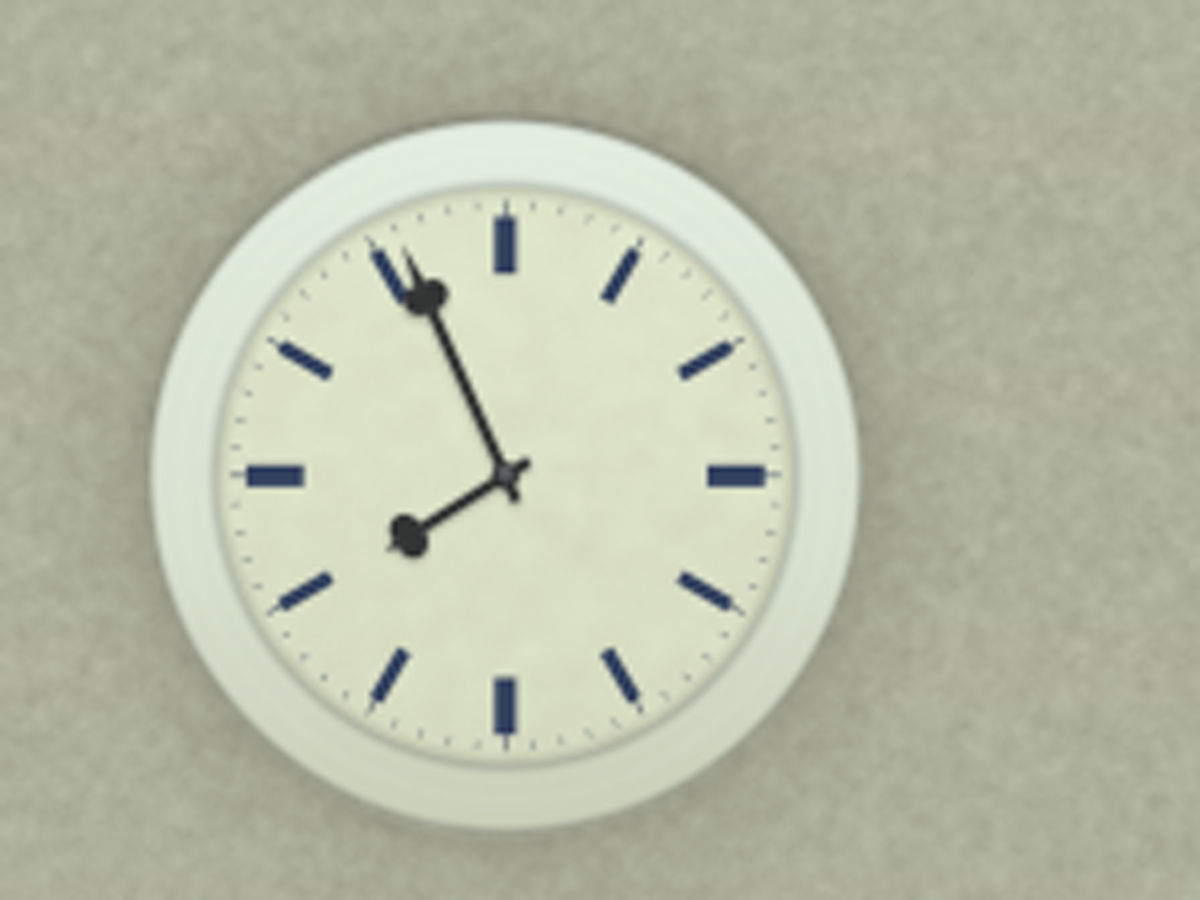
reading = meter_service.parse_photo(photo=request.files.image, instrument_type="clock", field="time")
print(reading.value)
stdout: 7:56
